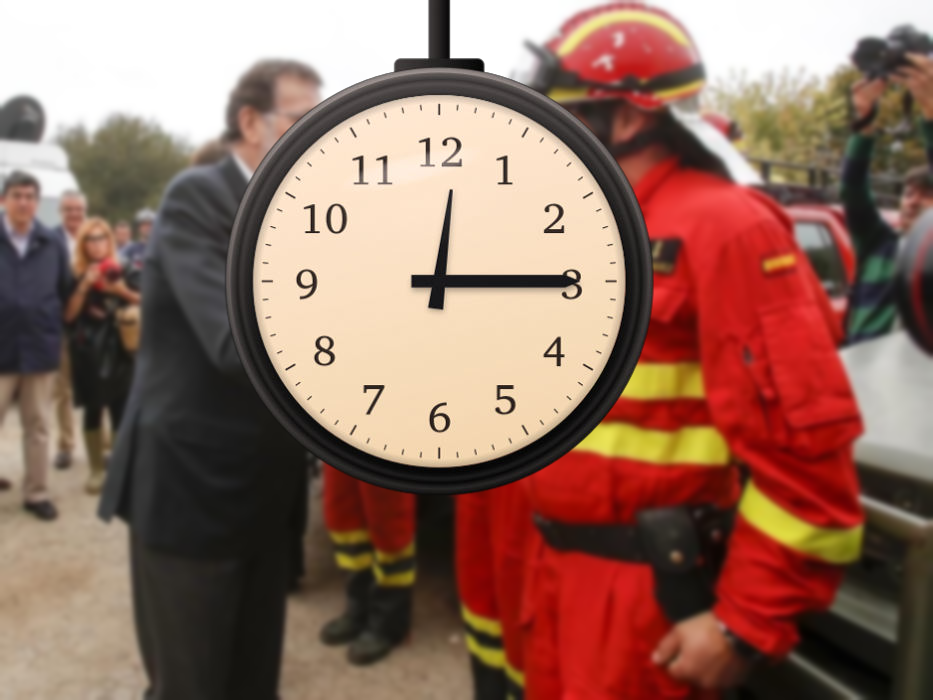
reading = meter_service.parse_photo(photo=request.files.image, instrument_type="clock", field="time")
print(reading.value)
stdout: 12:15
